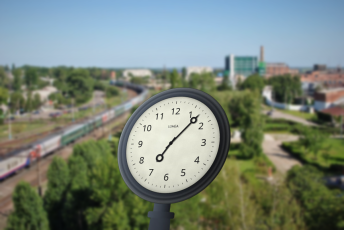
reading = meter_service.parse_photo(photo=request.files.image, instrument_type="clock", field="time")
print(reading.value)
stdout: 7:07
